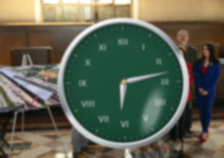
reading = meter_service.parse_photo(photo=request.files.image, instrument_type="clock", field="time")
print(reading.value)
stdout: 6:13
